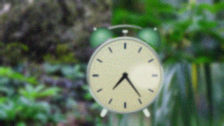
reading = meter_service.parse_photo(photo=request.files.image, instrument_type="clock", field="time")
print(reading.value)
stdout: 7:24
